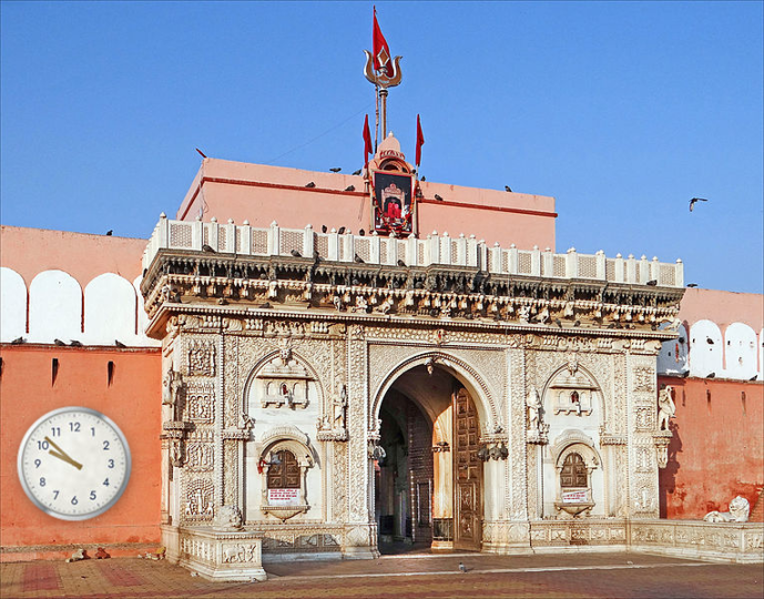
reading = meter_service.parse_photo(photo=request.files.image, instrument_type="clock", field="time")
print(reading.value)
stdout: 9:52
